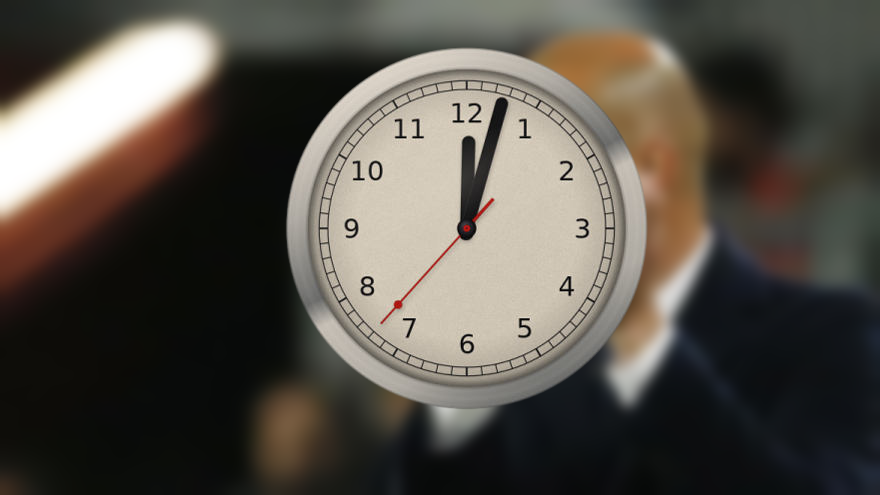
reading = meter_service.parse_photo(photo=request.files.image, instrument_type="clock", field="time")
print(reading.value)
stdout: 12:02:37
